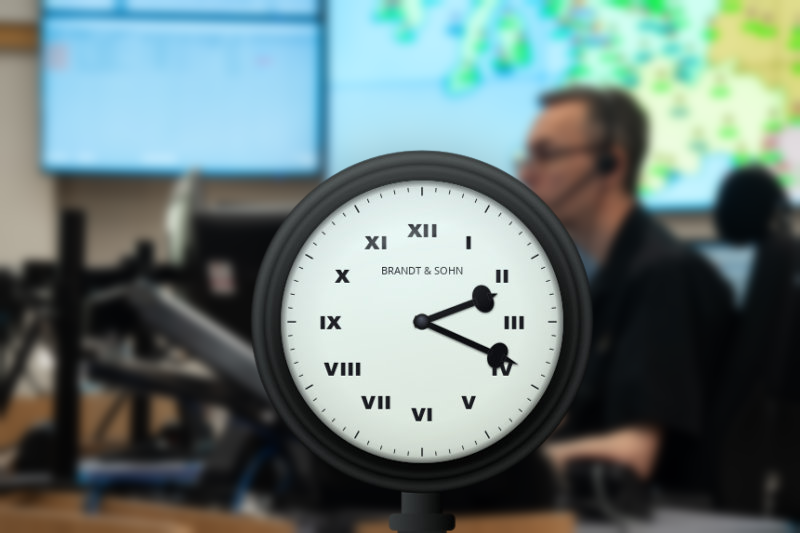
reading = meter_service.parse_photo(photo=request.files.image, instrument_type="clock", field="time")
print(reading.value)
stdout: 2:19
